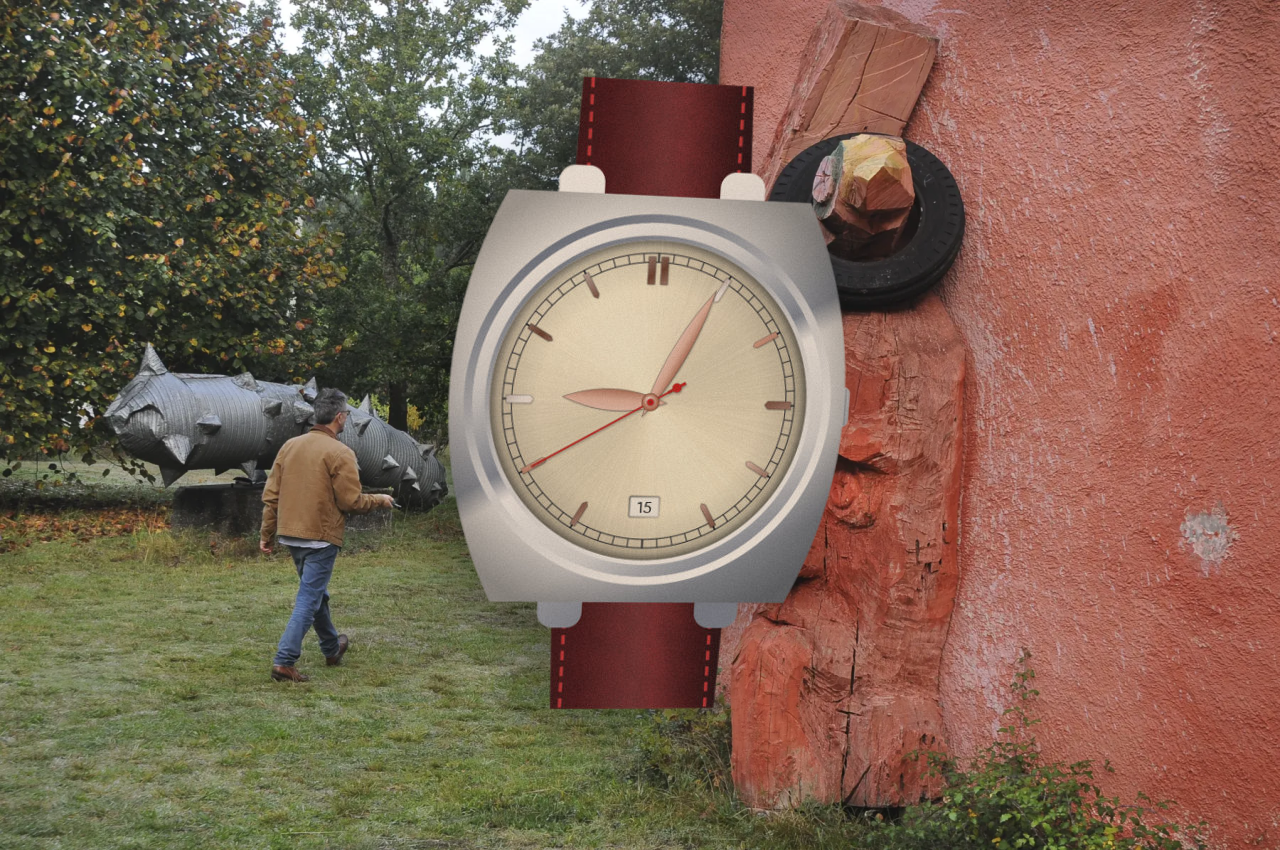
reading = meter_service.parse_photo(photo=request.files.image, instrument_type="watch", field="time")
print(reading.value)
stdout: 9:04:40
